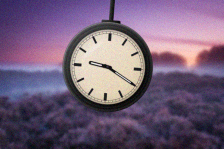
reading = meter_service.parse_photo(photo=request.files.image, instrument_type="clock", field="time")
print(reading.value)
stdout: 9:20
